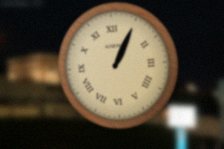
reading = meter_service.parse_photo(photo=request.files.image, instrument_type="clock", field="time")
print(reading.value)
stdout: 1:05
